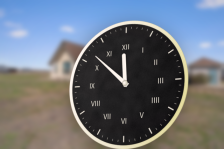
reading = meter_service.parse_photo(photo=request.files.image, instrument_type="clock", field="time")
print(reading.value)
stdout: 11:52
